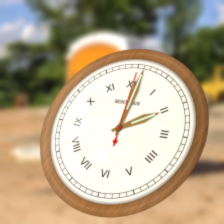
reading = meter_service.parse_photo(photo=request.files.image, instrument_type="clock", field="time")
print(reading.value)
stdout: 2:01:00
